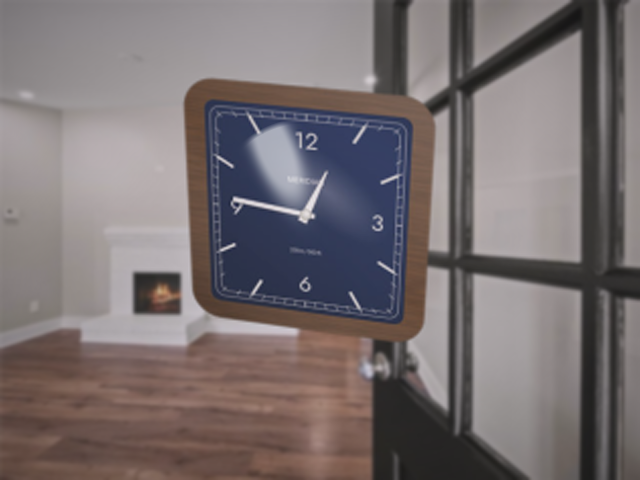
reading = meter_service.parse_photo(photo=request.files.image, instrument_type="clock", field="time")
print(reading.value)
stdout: 12:46
